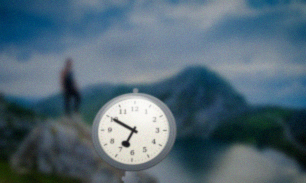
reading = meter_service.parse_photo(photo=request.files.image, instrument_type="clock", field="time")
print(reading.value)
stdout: 6:50
